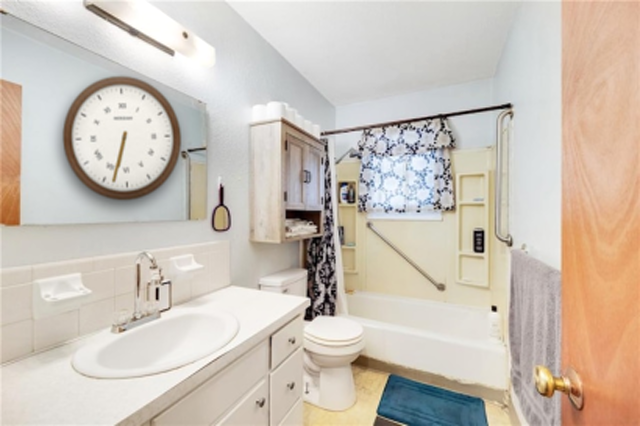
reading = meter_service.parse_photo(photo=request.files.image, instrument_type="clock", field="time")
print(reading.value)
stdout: 6:33
